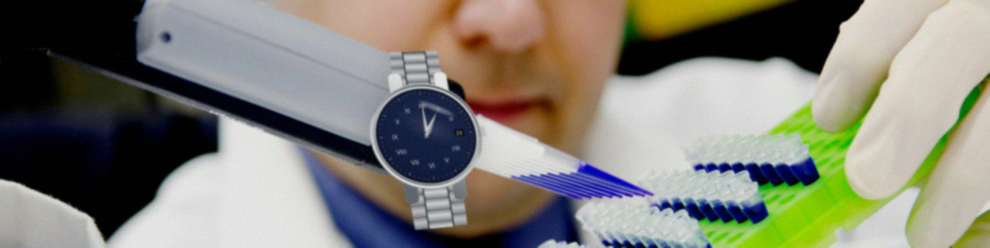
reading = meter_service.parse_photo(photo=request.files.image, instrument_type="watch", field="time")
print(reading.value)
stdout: 1:00
